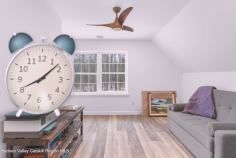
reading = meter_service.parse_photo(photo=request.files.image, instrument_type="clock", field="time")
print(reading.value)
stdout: 8:08
